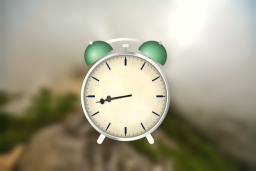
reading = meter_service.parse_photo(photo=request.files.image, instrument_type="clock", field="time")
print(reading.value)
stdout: 8:43
